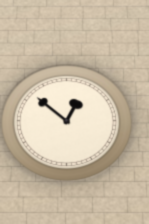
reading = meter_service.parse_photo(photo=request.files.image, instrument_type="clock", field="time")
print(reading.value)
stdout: 12:52
